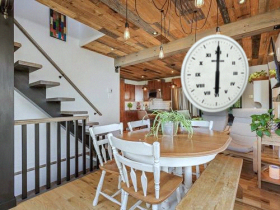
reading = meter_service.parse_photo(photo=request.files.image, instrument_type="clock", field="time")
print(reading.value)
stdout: 6:00
